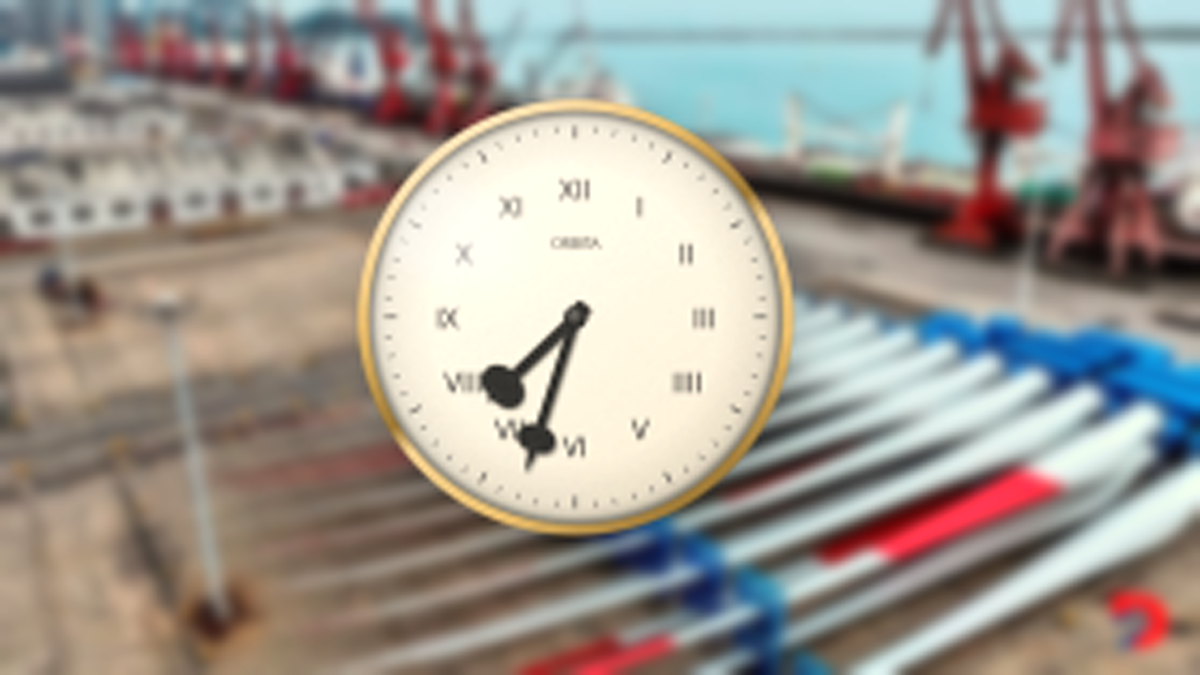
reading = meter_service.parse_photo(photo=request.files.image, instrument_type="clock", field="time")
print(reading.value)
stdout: 7:33
